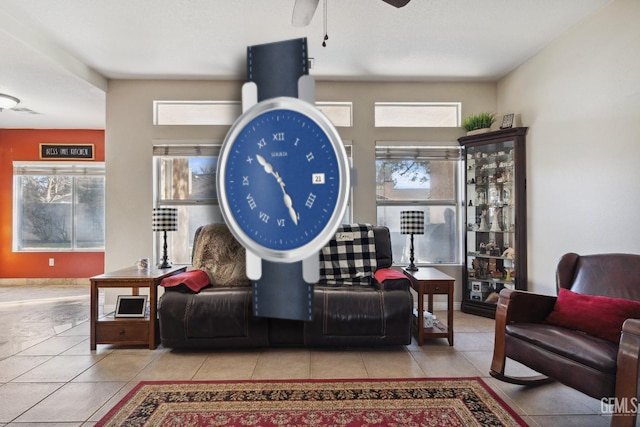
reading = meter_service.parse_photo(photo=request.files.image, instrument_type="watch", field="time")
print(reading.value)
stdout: 10:26
